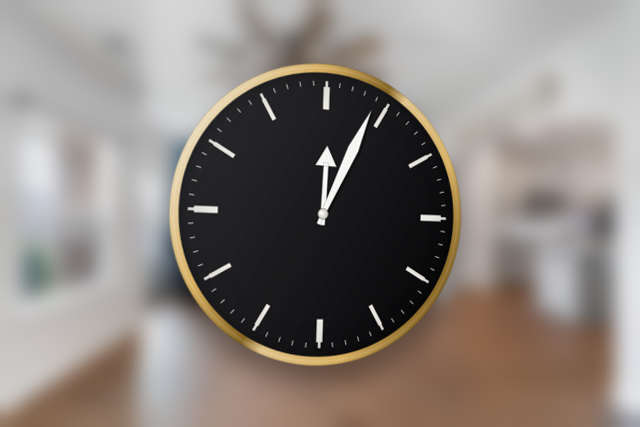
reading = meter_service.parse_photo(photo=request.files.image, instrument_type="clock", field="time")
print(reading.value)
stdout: 12:04
